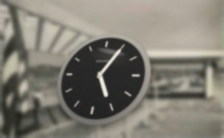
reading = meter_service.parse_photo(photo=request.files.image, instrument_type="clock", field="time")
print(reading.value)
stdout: 5:05
